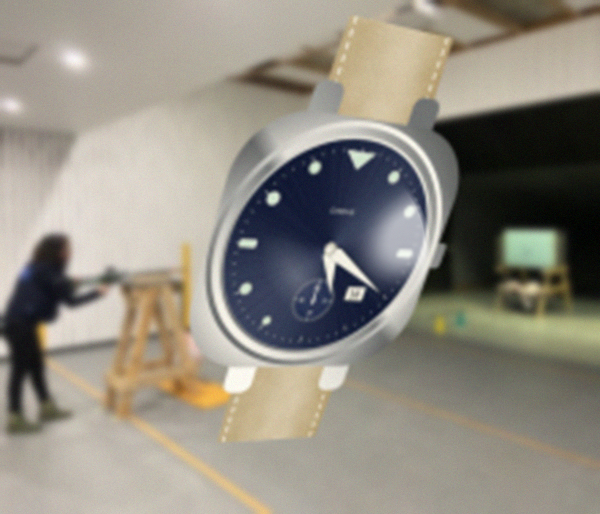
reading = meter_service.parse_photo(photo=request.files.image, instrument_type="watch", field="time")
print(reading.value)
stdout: 5:20
